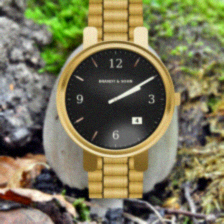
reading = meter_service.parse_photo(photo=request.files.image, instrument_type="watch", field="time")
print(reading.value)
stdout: 2:10
